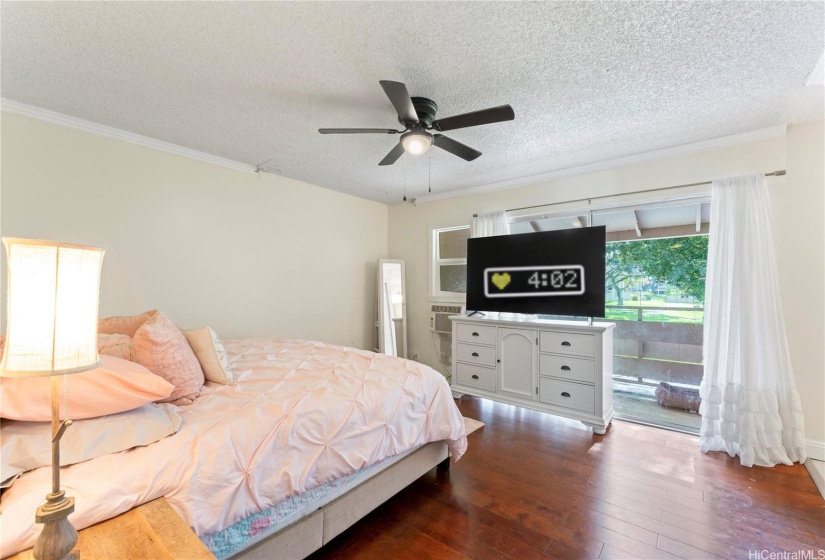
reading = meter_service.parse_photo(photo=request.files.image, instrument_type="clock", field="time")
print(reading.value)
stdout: 4:02
